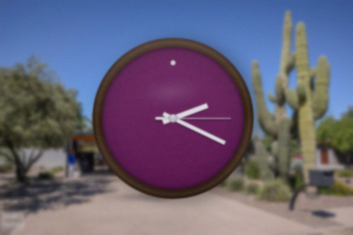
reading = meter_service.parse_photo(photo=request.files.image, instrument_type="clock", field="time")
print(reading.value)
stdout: 2:19:15
